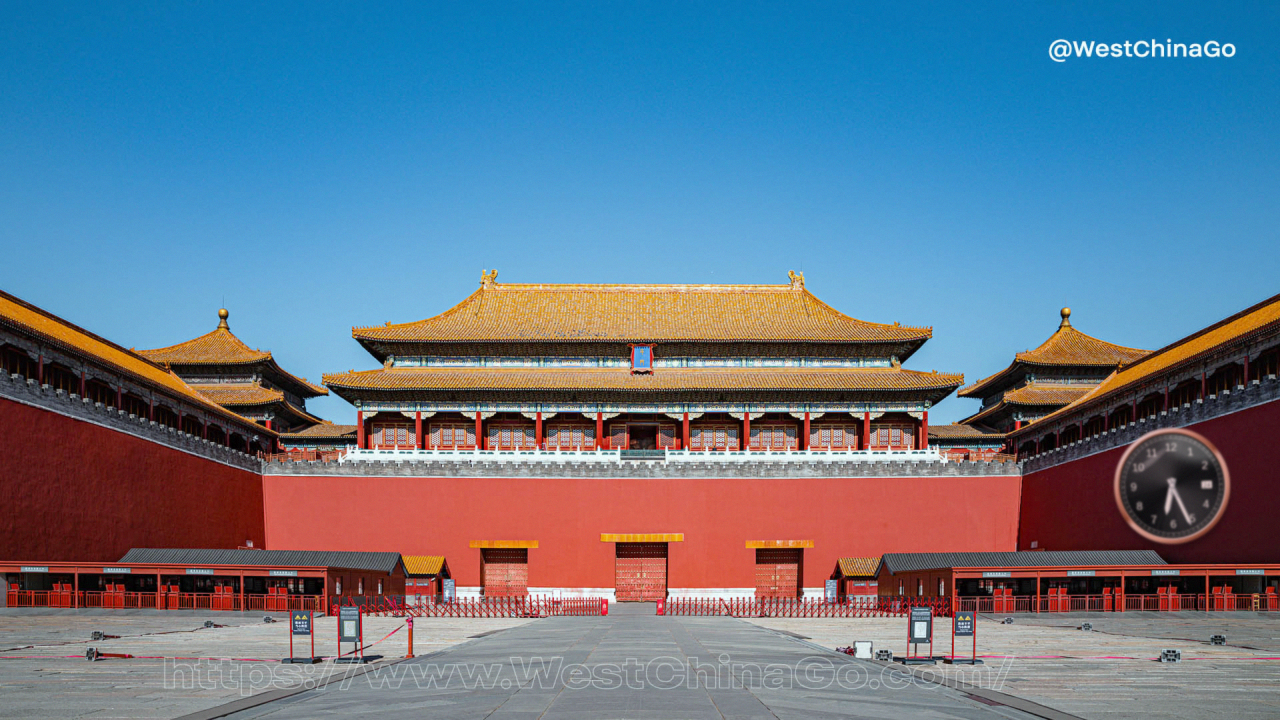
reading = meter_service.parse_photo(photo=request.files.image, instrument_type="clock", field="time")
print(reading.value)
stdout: 6:26
